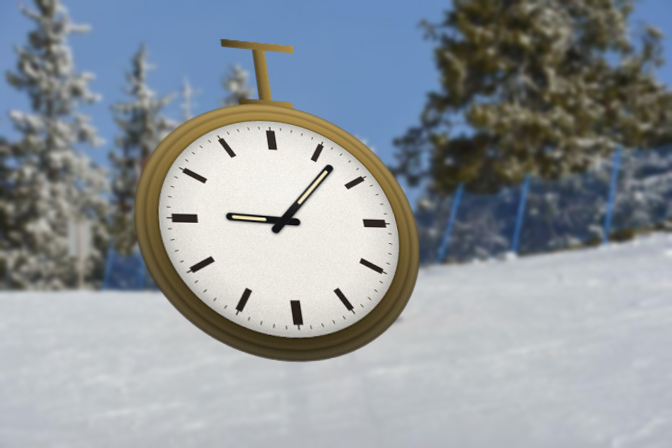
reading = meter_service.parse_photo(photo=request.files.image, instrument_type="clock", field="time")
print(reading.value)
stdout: 9:07
